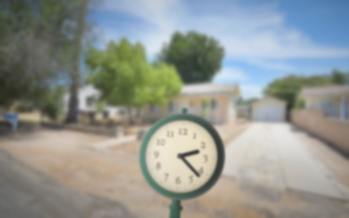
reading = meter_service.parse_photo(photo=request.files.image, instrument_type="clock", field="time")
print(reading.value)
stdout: 2:22
